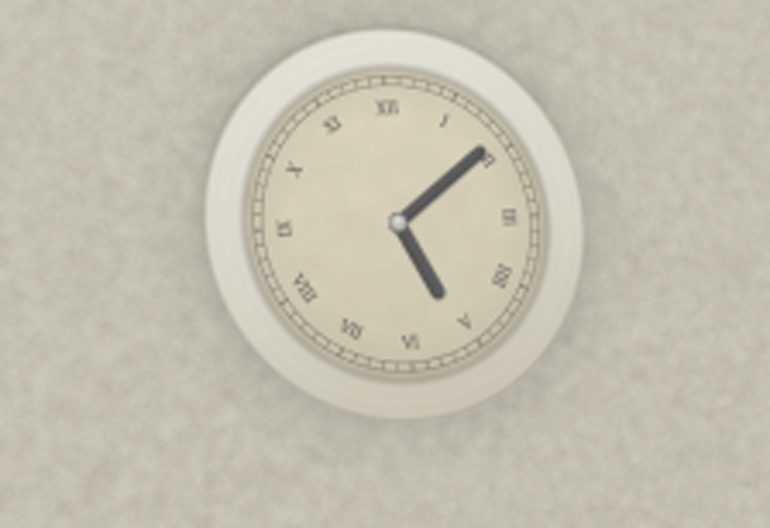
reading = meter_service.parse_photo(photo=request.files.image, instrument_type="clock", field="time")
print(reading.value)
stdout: 5:09
